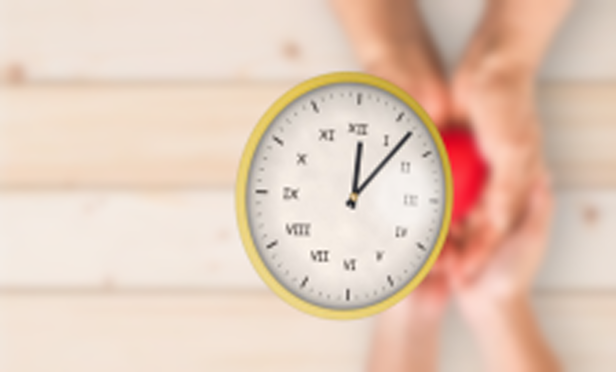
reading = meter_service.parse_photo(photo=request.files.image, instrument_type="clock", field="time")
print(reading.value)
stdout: 12:07
